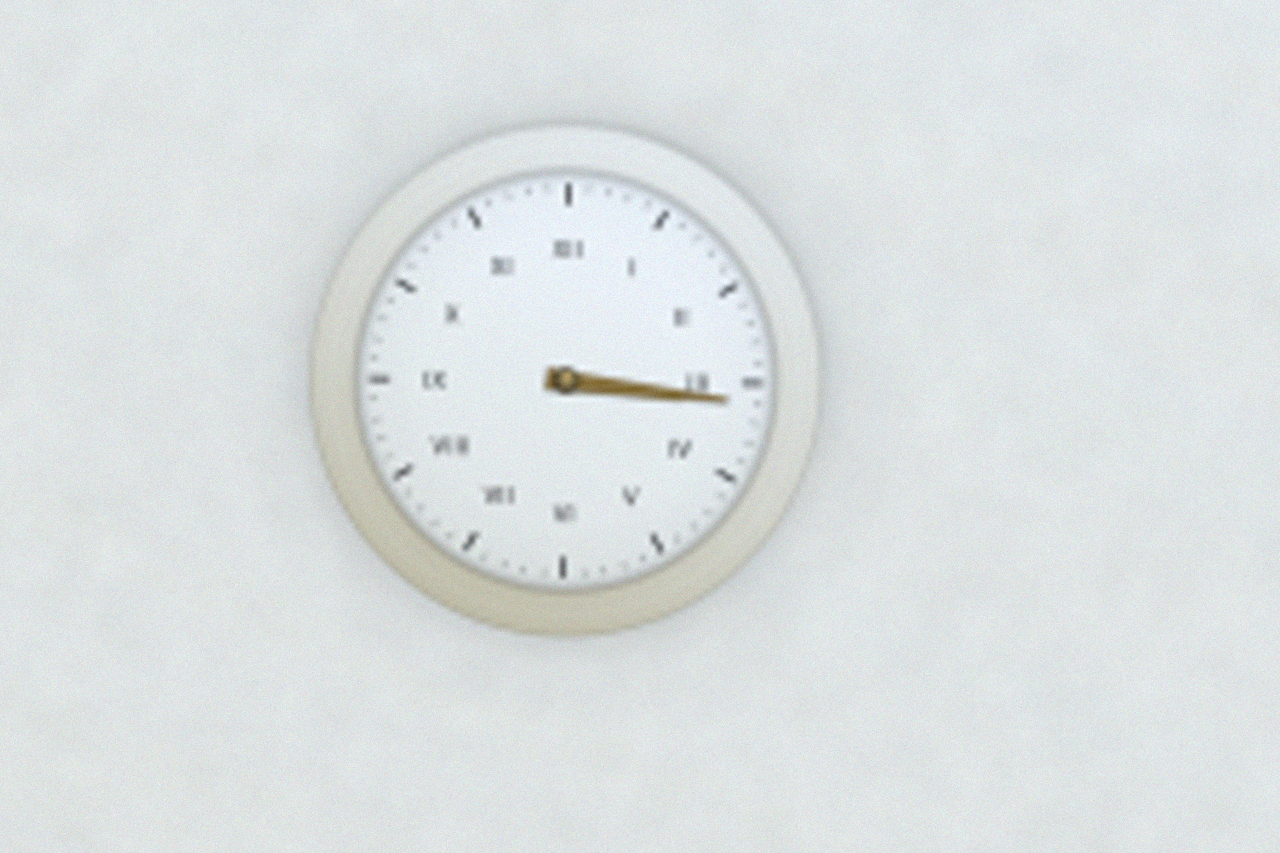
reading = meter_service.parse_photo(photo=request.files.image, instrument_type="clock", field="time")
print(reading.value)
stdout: 3:16
